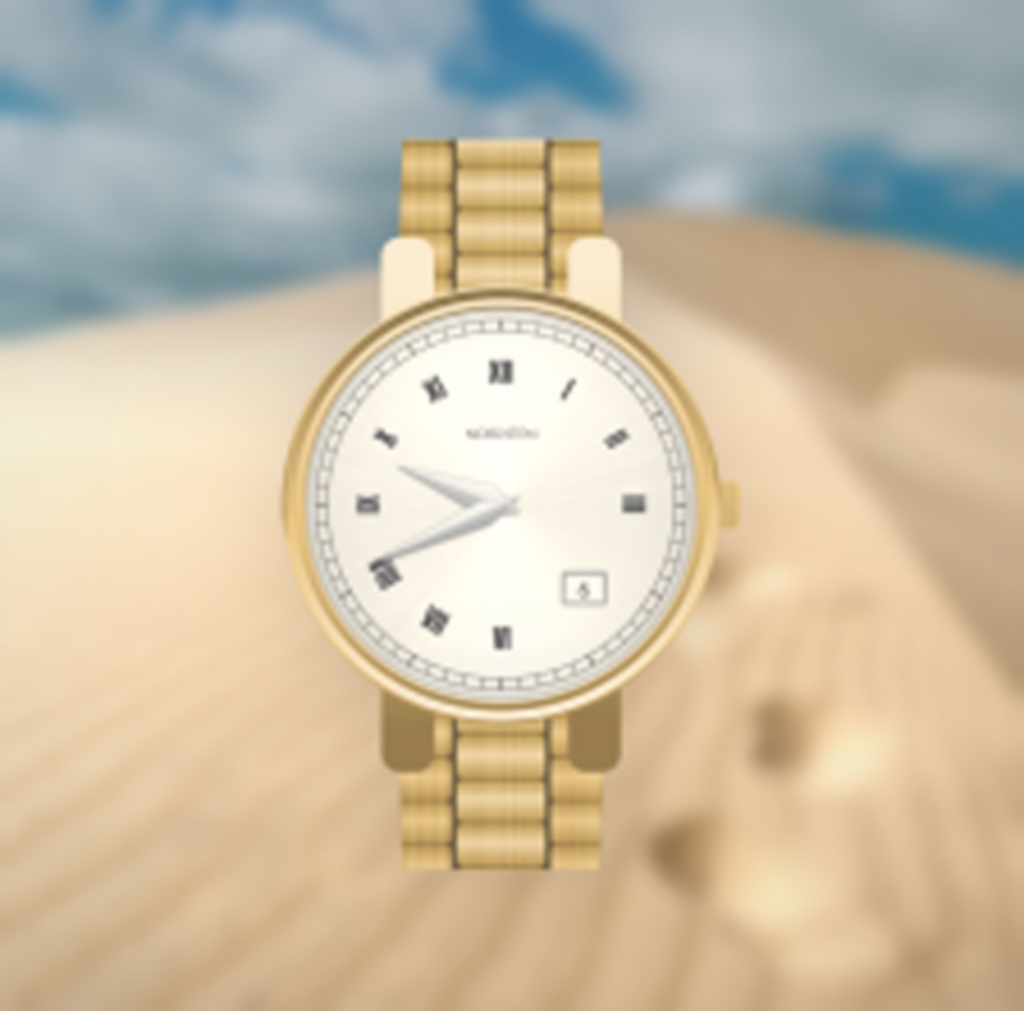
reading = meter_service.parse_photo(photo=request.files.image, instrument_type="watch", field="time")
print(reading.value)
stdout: 9:41
